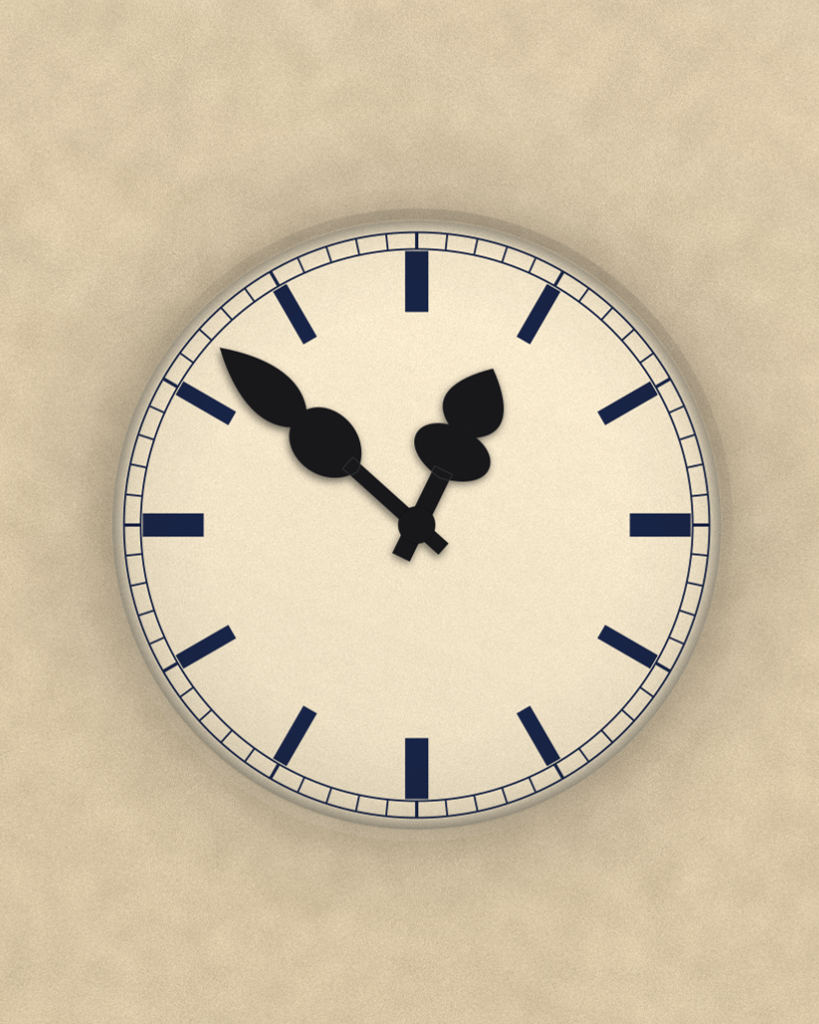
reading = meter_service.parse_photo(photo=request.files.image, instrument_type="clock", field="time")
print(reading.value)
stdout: 12:52
